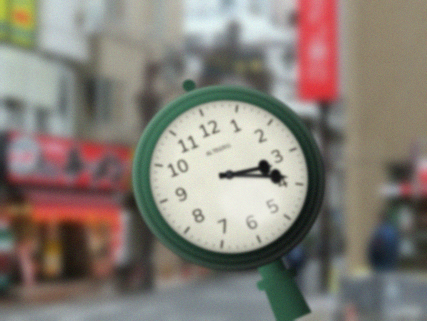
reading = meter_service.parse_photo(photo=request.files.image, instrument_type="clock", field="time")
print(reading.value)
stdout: 3:19
